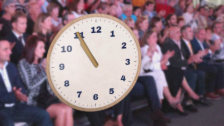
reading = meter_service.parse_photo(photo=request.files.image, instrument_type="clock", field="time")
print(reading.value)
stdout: 10:55
